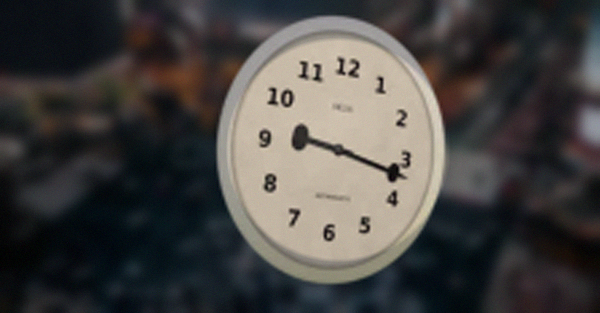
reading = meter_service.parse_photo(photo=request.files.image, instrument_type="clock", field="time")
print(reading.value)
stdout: 9:17
